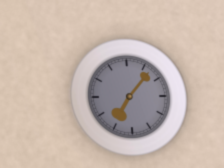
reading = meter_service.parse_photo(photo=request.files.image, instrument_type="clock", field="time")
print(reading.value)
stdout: 7:07
